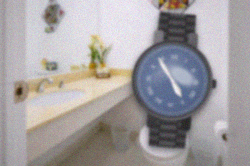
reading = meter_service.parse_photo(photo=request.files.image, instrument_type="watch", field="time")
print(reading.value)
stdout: 4:54
